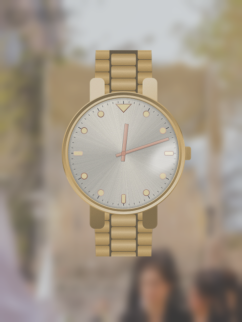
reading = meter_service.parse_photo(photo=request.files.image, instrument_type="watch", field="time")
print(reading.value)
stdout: 12:12
